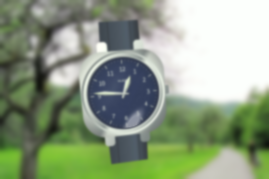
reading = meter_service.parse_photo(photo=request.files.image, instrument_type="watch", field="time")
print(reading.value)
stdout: 12:46
